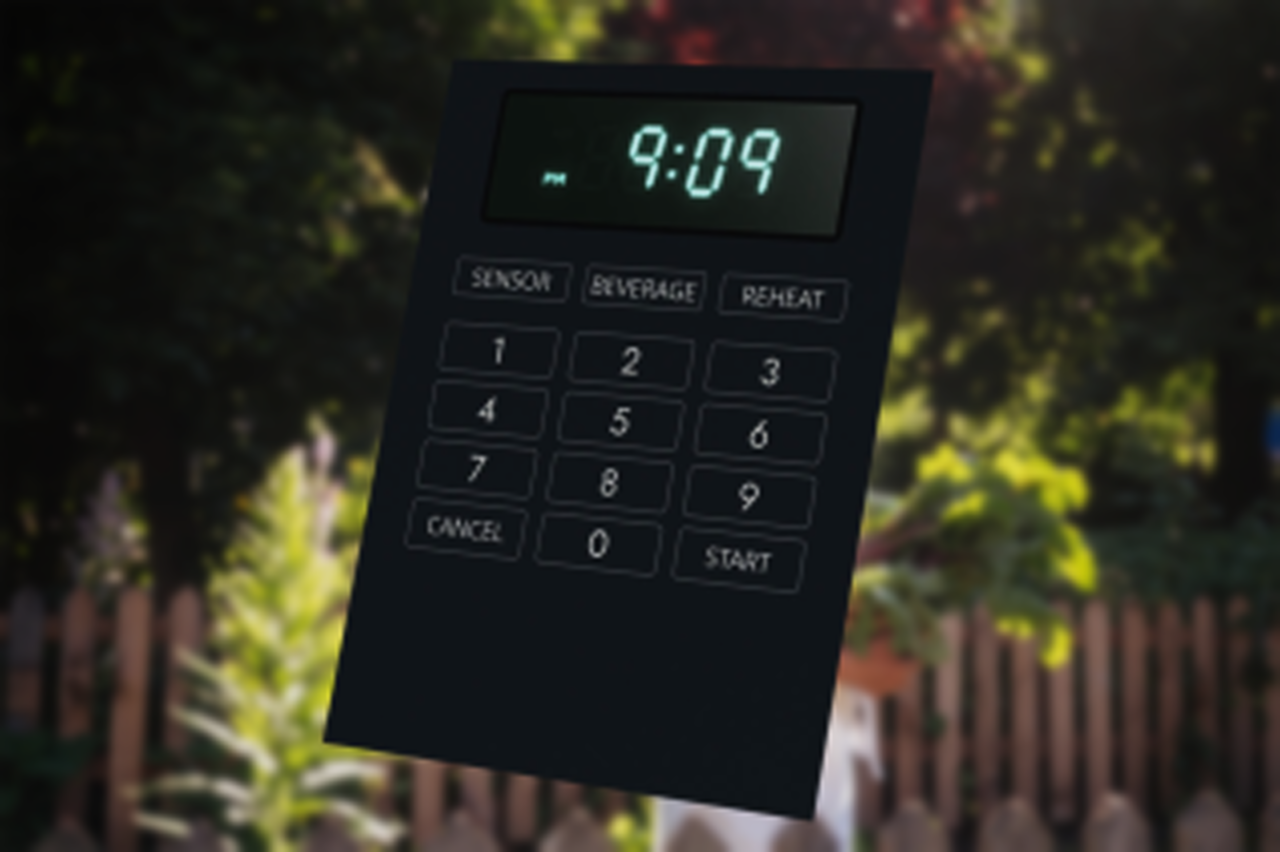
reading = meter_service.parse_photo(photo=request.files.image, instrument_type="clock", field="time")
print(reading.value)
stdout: 9:09
